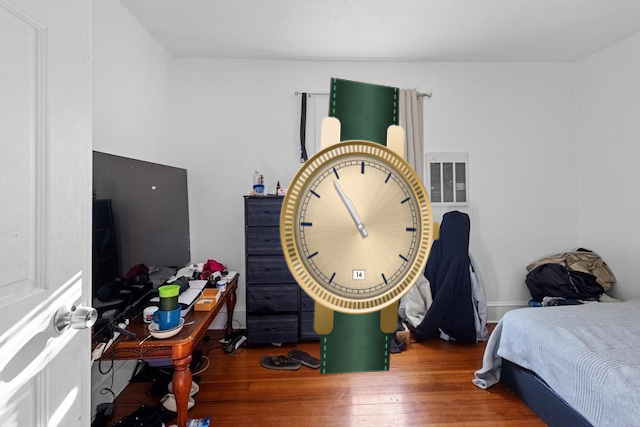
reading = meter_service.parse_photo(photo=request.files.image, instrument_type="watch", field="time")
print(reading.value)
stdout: 10:54
